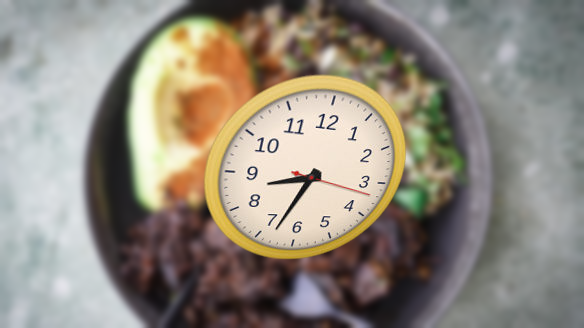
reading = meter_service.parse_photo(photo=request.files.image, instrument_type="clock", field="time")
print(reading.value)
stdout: 8:33:17
